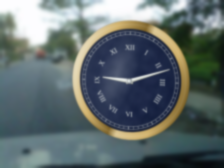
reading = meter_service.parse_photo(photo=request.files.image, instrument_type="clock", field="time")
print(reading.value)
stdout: 9:12
